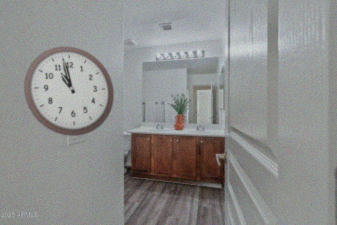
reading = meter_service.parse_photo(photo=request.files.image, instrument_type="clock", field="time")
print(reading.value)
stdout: 10:58
